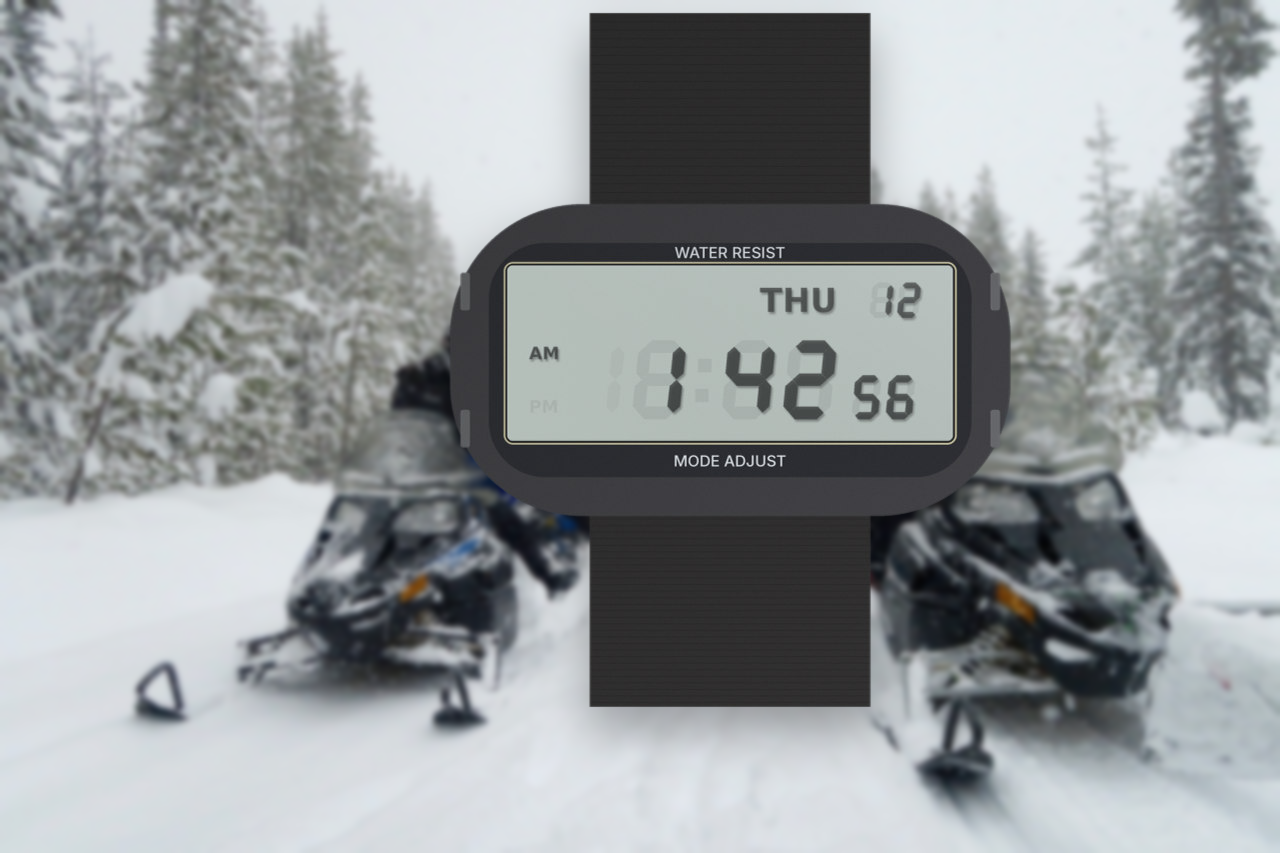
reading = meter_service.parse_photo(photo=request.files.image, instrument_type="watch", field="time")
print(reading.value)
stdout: 1:42:56
